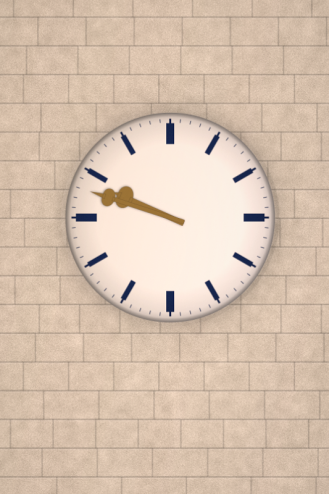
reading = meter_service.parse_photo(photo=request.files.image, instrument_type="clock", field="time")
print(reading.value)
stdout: 9:48
